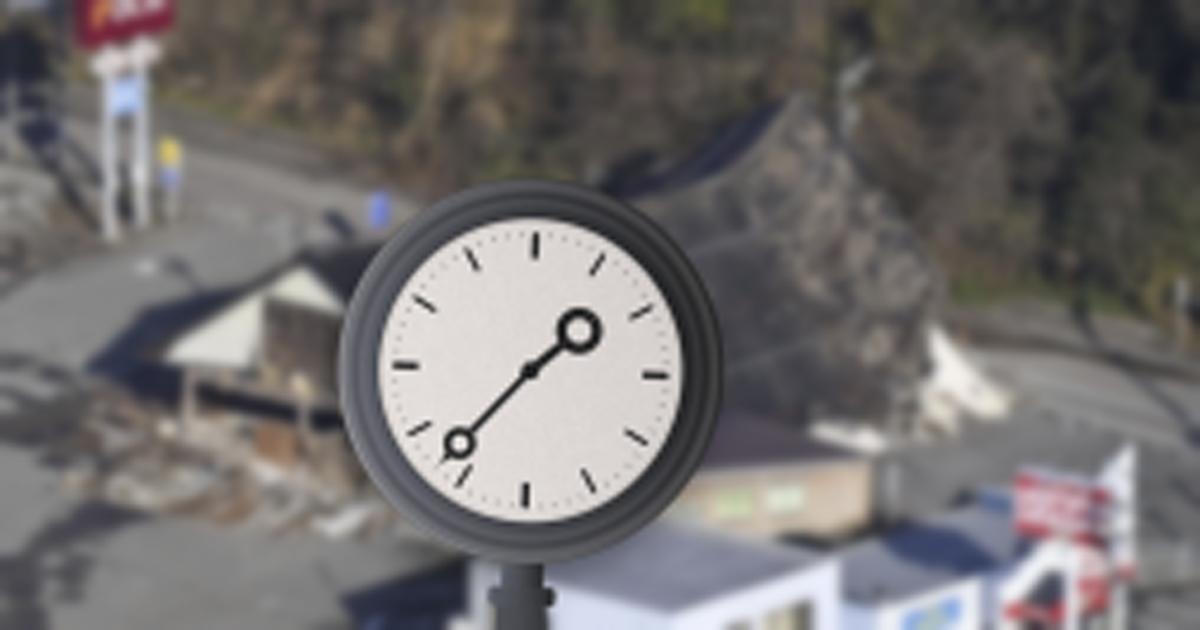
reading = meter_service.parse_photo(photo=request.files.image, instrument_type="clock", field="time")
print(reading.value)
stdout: 1:37
